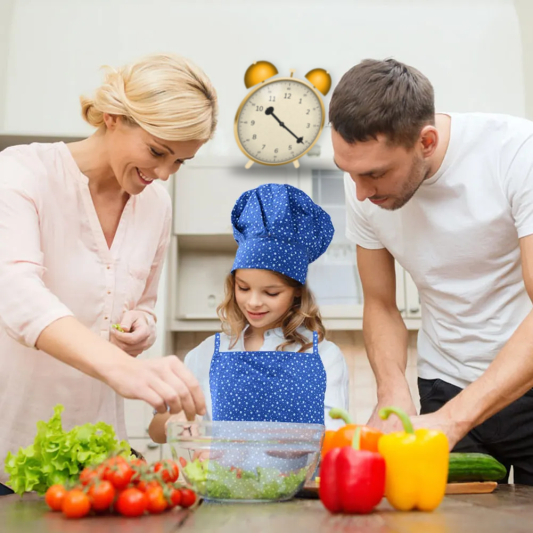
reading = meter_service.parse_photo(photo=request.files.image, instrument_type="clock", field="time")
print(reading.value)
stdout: 10:21
